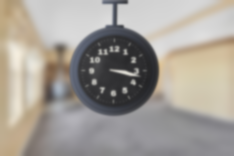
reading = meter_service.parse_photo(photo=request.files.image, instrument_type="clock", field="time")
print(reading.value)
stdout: 3:17
